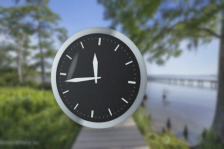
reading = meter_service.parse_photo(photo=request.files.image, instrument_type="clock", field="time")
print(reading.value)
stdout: 11:43
